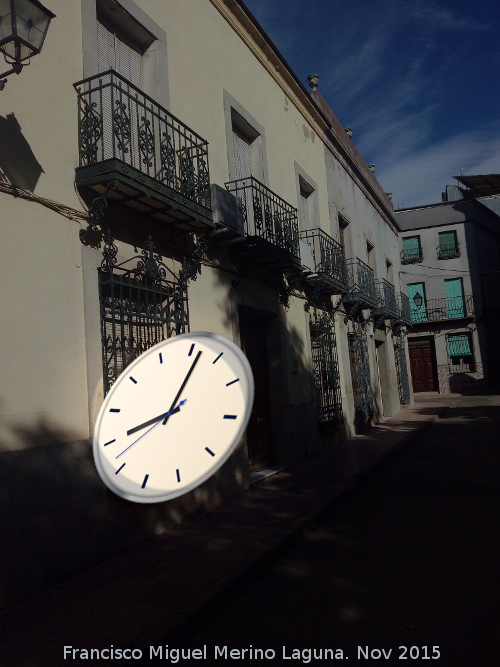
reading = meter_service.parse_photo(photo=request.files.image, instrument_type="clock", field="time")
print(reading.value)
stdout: 8:01:37
